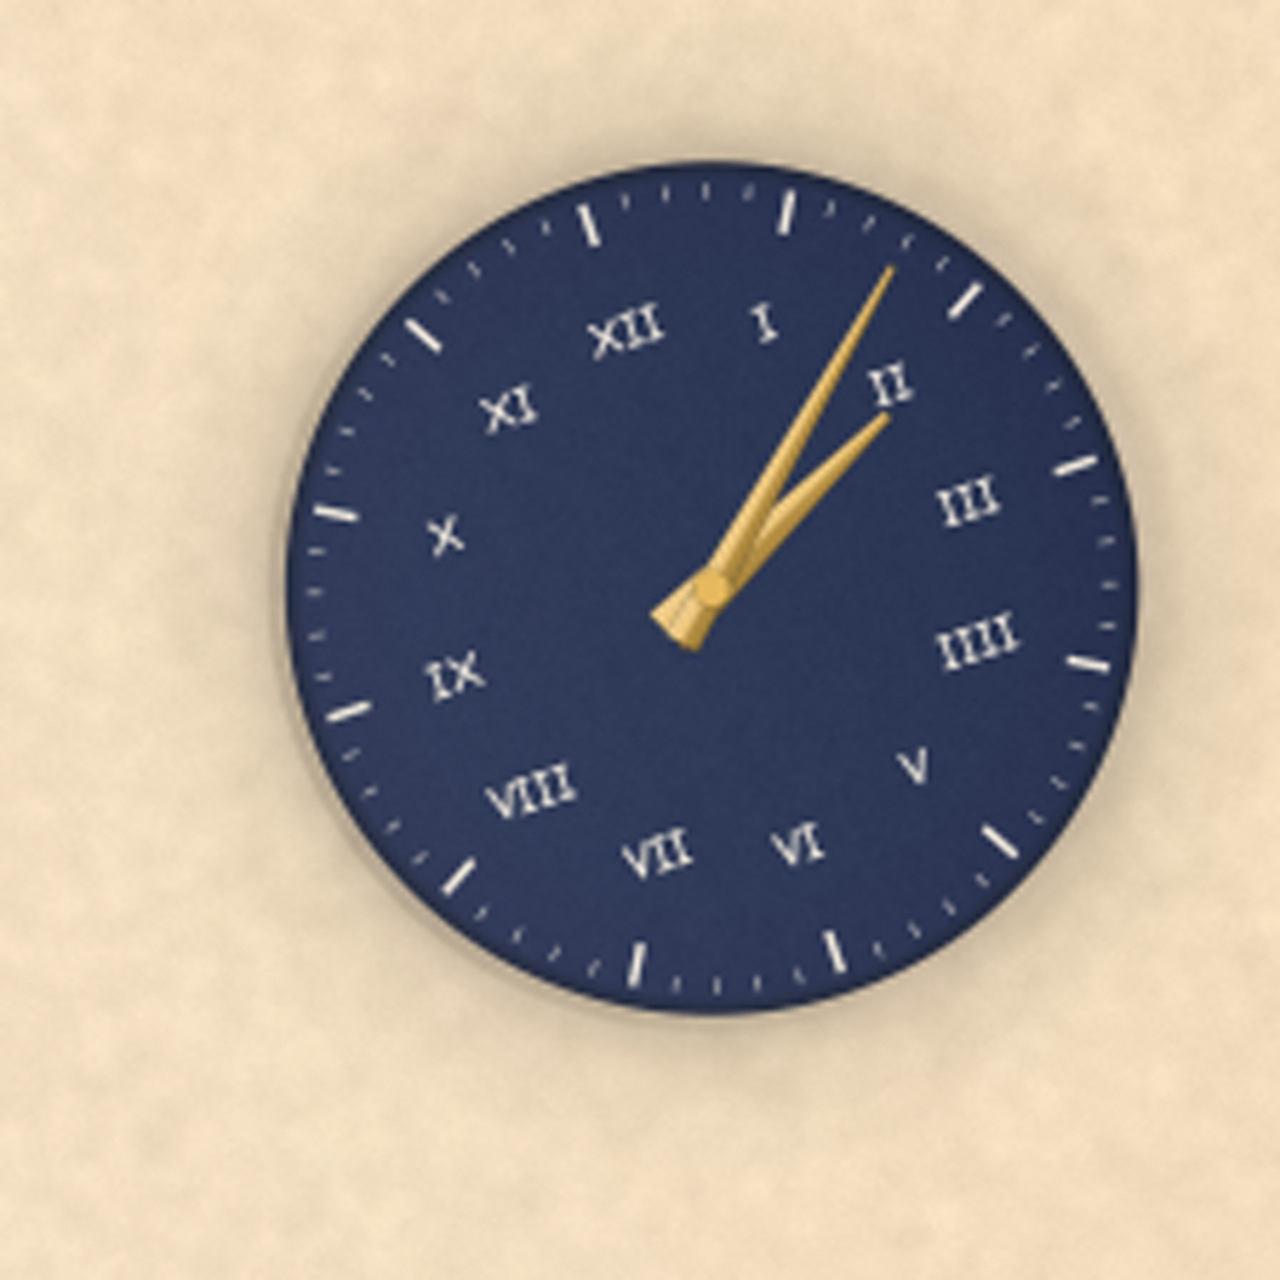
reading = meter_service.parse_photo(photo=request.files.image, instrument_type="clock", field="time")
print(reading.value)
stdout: 2:08
